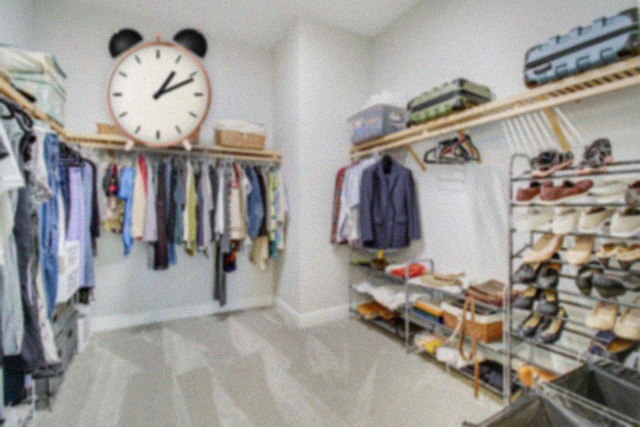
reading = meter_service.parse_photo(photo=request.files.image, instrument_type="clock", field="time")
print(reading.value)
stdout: 1:11
